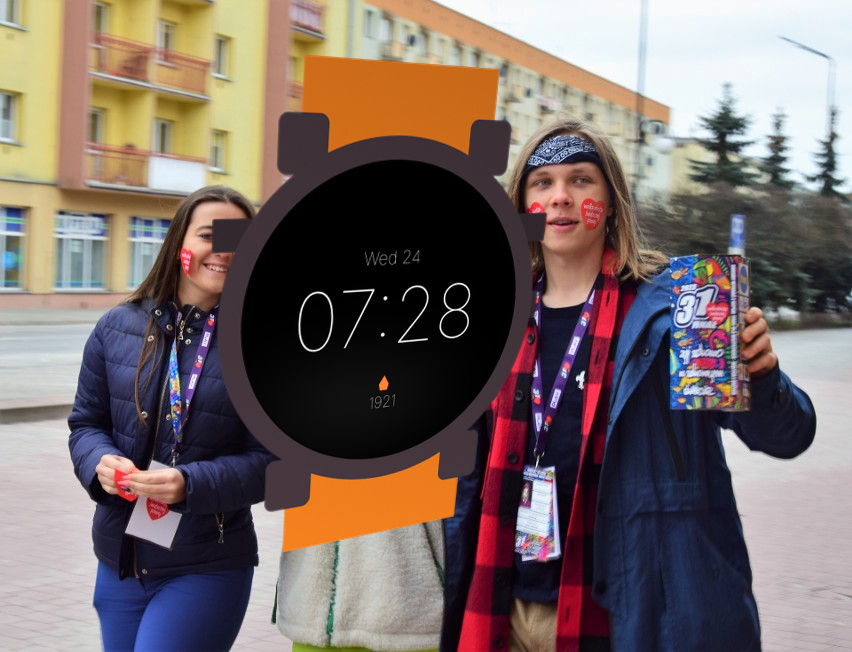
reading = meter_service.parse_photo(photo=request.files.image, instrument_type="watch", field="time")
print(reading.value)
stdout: 7:28
